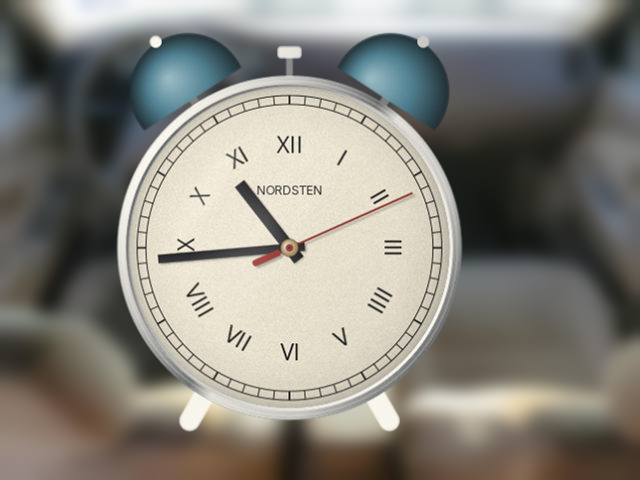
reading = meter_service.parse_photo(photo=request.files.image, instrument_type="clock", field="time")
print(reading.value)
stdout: 10:44:11
